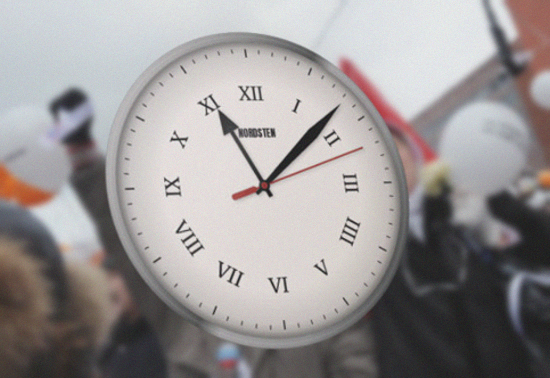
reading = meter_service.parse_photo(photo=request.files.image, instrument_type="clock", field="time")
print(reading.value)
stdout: 11:08:12
